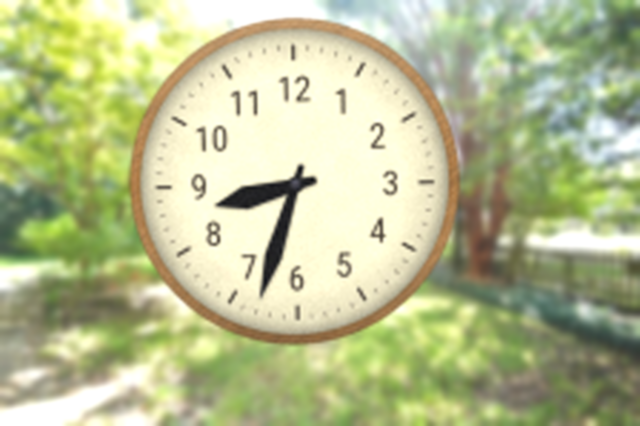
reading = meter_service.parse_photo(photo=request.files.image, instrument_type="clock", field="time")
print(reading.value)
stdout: 8:33
